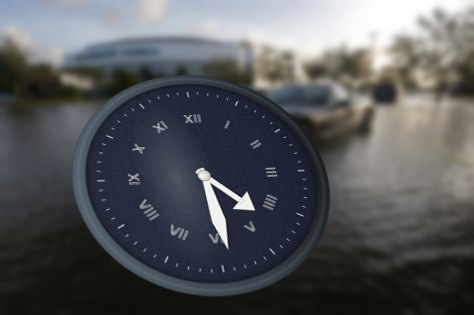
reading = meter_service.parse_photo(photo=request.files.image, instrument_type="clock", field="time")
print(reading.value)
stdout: 4:29
